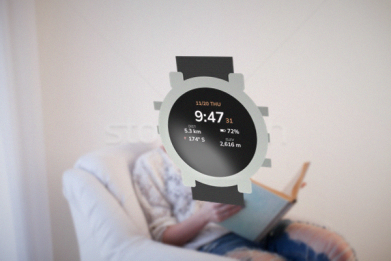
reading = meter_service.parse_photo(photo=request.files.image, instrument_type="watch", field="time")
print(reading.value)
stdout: 9:47
